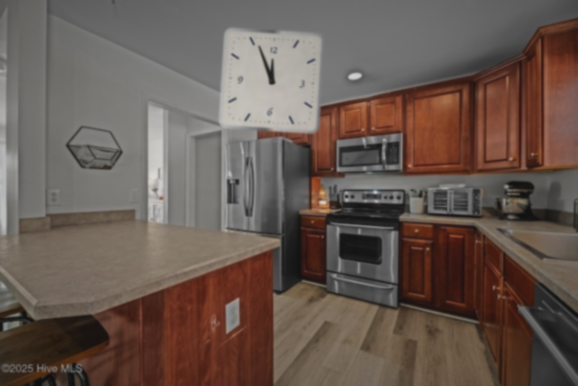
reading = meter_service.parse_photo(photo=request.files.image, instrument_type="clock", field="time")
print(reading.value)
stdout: 11:56
